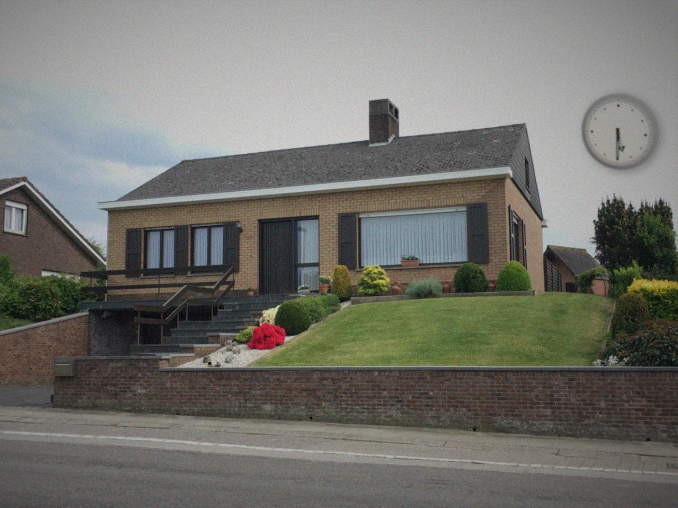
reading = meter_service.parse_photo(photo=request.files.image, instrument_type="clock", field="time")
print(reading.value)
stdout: 5:30
